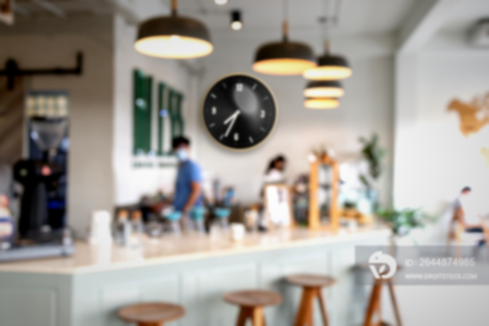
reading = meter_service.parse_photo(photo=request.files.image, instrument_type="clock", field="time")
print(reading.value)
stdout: 7:34
